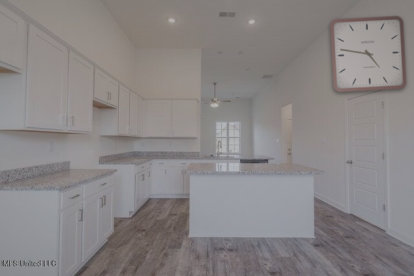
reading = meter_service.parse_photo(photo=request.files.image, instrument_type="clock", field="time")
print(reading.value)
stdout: 4:47
